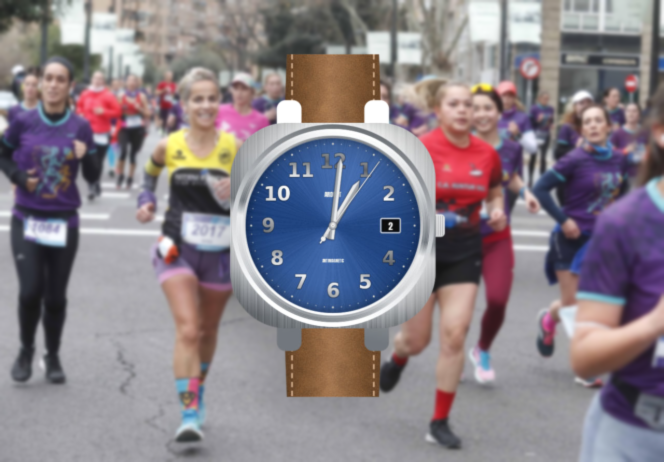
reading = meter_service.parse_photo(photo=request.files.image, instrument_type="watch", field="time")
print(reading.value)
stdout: 1:01:06
